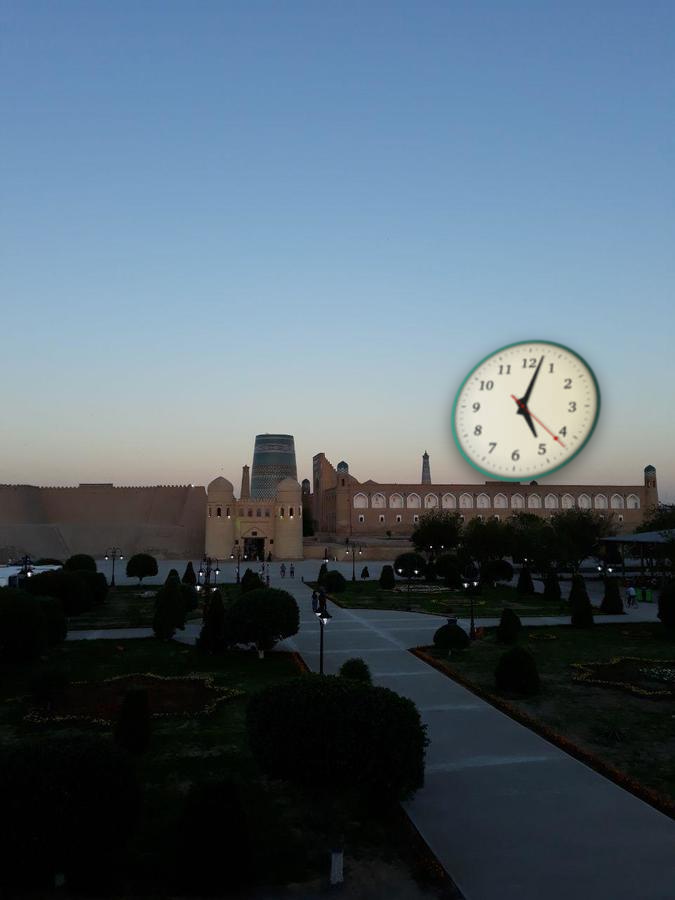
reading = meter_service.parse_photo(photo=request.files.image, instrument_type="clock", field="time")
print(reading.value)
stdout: 5:02:22
